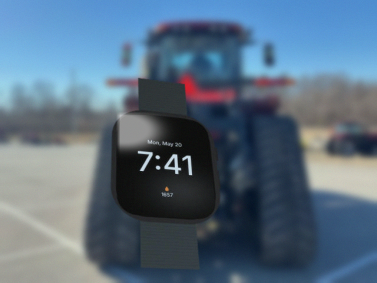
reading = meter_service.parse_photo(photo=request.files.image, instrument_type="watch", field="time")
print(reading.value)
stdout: 7:41
